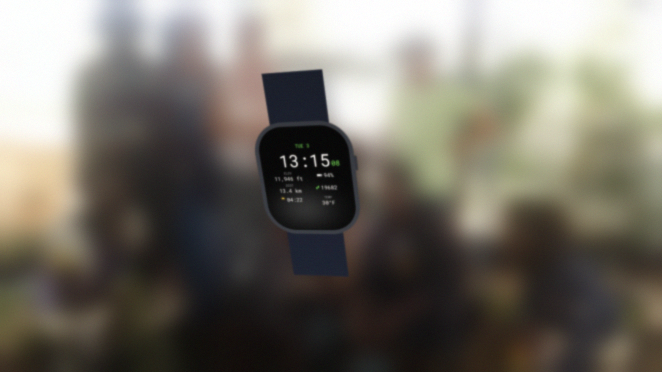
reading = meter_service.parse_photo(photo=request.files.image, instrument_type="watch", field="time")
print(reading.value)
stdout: 13:15
